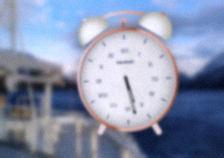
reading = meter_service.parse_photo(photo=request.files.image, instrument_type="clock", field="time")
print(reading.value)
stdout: 5:28
